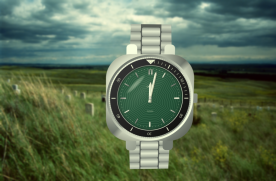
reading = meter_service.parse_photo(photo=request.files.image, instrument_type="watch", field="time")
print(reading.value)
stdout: 12:02
